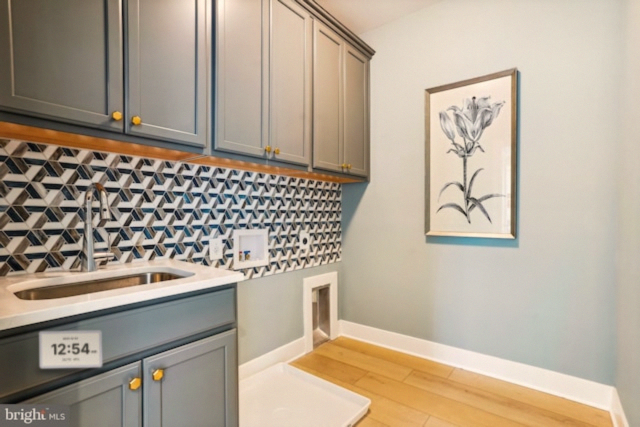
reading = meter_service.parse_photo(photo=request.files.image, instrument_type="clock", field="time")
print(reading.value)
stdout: 12:54
